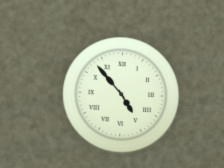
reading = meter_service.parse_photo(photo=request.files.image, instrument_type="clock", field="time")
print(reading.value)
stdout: 4:53
